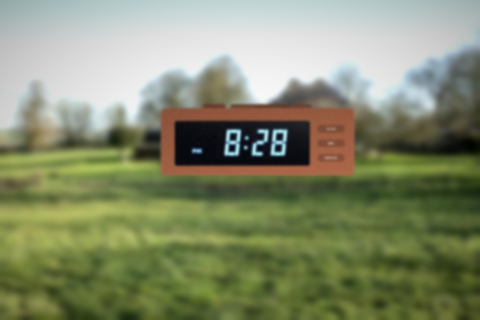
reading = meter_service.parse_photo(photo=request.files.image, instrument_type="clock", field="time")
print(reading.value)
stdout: 8:28
